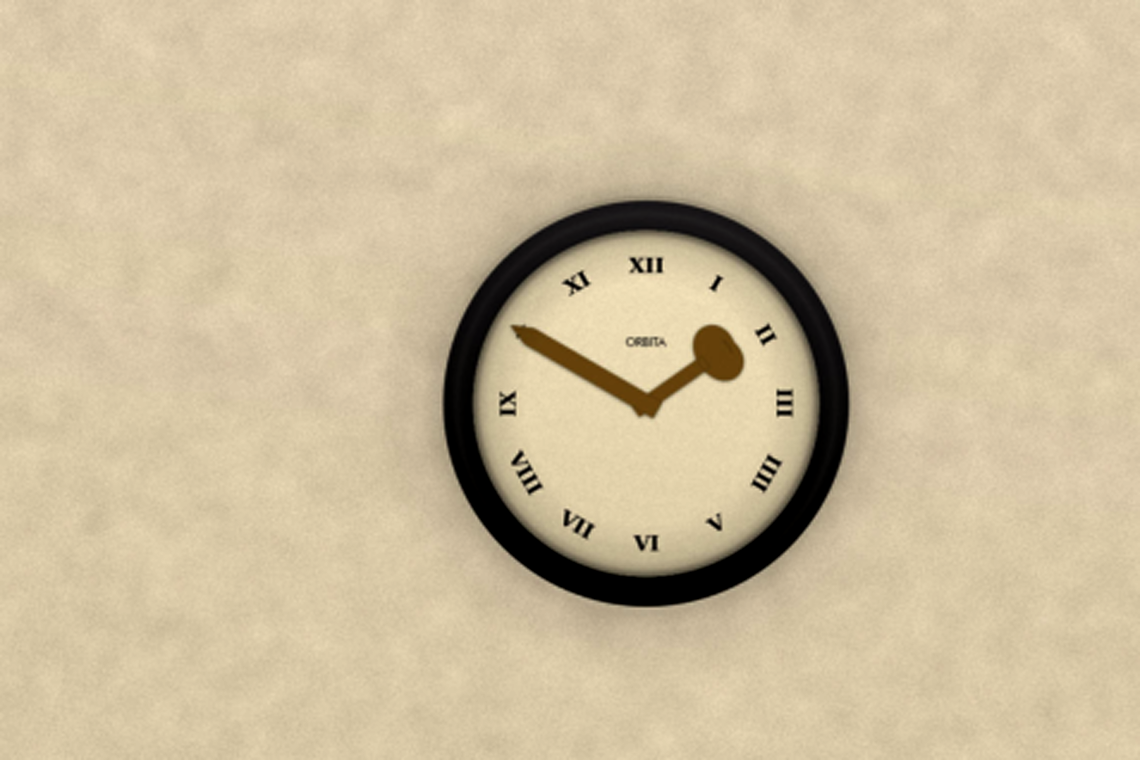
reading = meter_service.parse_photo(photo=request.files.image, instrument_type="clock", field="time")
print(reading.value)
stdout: 1:50
